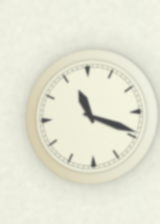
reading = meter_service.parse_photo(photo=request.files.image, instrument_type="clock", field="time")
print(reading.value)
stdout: 11:19
